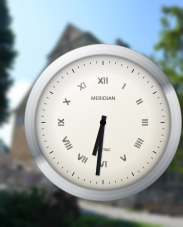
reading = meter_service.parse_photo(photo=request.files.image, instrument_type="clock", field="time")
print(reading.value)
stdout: 6:31
